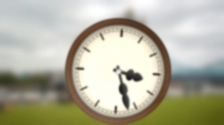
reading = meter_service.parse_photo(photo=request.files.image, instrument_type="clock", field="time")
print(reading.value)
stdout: 3:27
